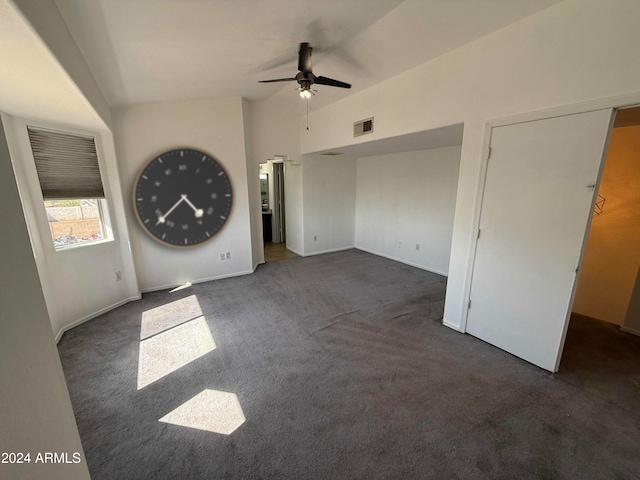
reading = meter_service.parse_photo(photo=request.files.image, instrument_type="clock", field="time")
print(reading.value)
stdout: 4:38
